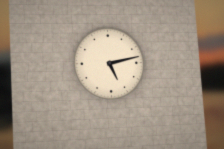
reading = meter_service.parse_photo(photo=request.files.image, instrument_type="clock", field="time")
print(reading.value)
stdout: 5:13
